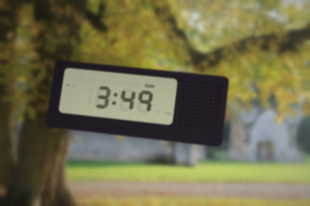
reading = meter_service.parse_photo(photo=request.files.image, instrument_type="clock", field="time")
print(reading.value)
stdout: 3:49
